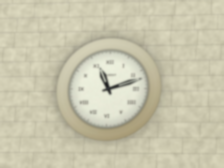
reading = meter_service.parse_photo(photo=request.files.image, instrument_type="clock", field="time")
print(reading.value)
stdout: 11:12
